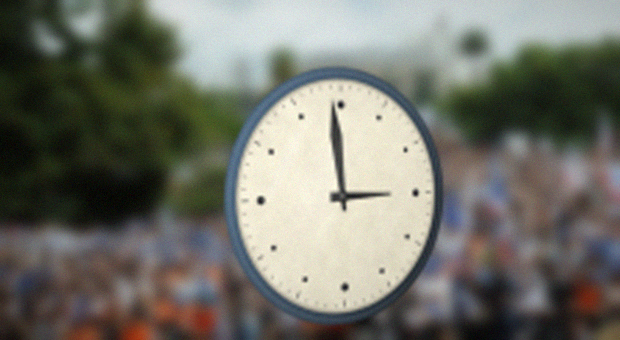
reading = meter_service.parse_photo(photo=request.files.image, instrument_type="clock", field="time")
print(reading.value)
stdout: 2:59
